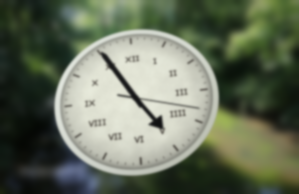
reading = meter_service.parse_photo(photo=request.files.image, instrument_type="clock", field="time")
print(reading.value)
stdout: 4:55:18
